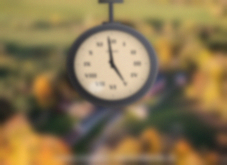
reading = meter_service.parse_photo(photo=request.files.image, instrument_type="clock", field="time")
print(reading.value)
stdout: 4:59
